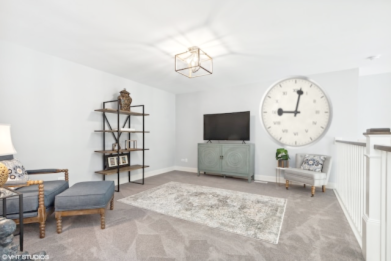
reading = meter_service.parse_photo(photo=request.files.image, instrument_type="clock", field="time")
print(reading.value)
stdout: 9:02
